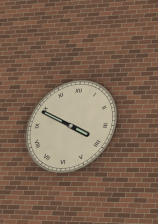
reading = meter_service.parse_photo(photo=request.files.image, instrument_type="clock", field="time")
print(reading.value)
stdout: 3:49
